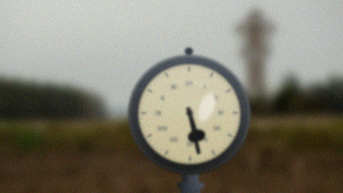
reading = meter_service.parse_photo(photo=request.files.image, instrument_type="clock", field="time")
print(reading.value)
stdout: 5:28
